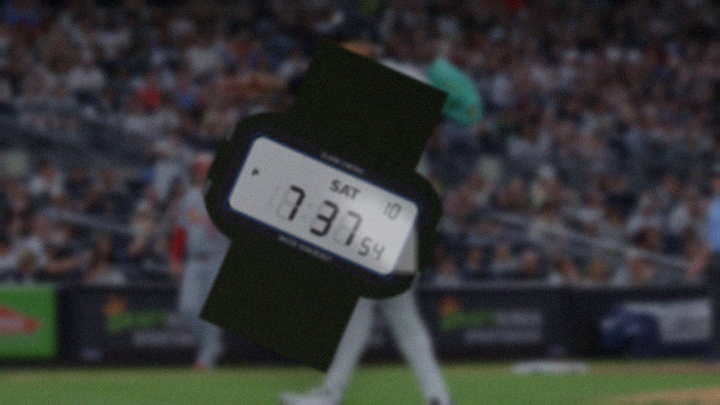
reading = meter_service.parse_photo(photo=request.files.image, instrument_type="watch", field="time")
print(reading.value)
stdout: 7:37:54
